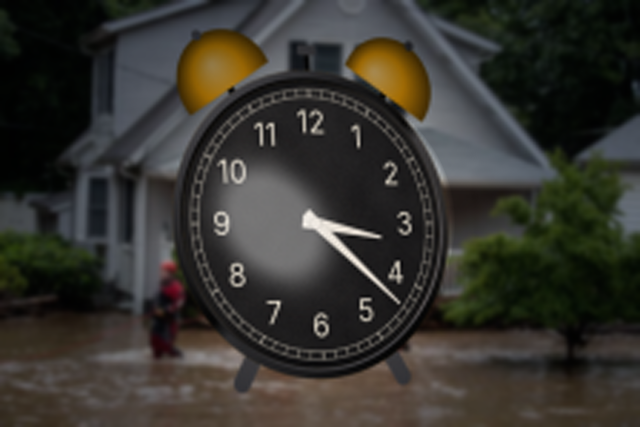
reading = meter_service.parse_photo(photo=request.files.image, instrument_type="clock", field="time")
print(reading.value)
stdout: 3:22
